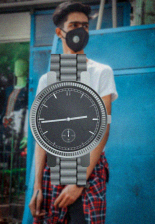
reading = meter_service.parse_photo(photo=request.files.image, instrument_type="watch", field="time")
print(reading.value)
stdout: 2:44
